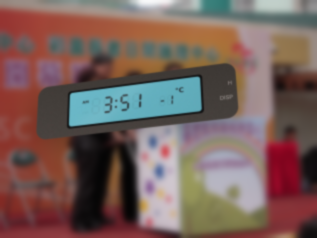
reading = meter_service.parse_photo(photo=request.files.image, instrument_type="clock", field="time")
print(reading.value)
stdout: 3:51
